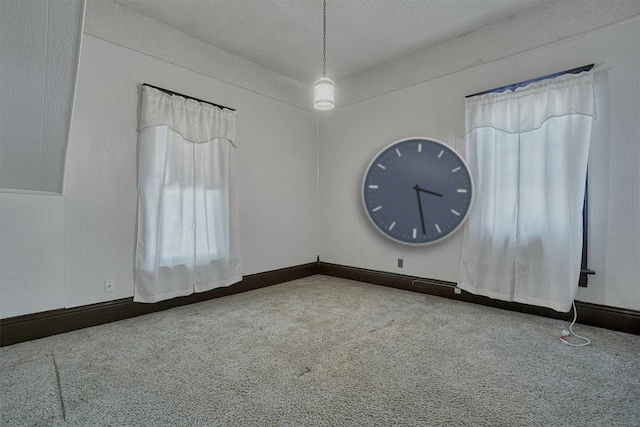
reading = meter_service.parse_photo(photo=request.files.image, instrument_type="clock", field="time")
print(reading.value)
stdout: 3:28
